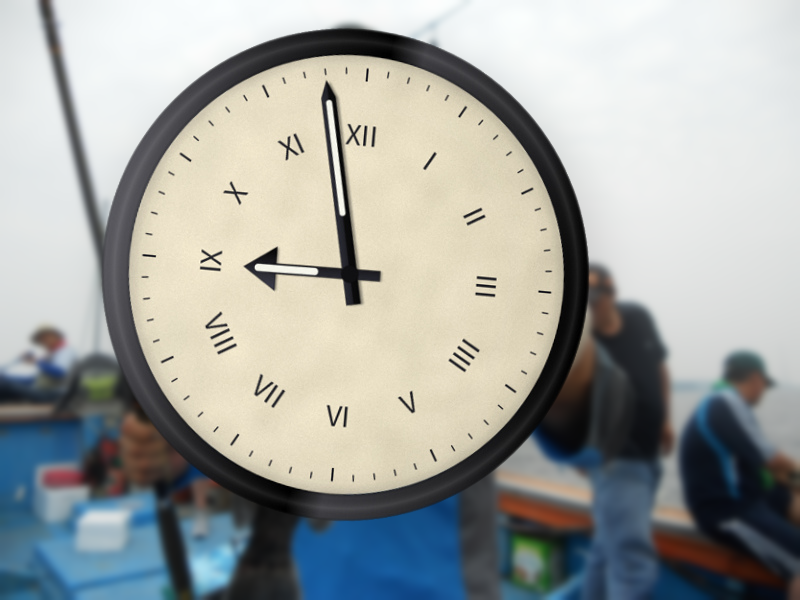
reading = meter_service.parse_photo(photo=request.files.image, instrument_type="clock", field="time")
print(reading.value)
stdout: 8:58
